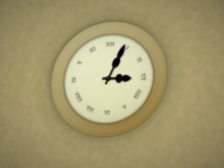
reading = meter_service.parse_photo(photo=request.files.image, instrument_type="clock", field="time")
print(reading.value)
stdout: 3:04
